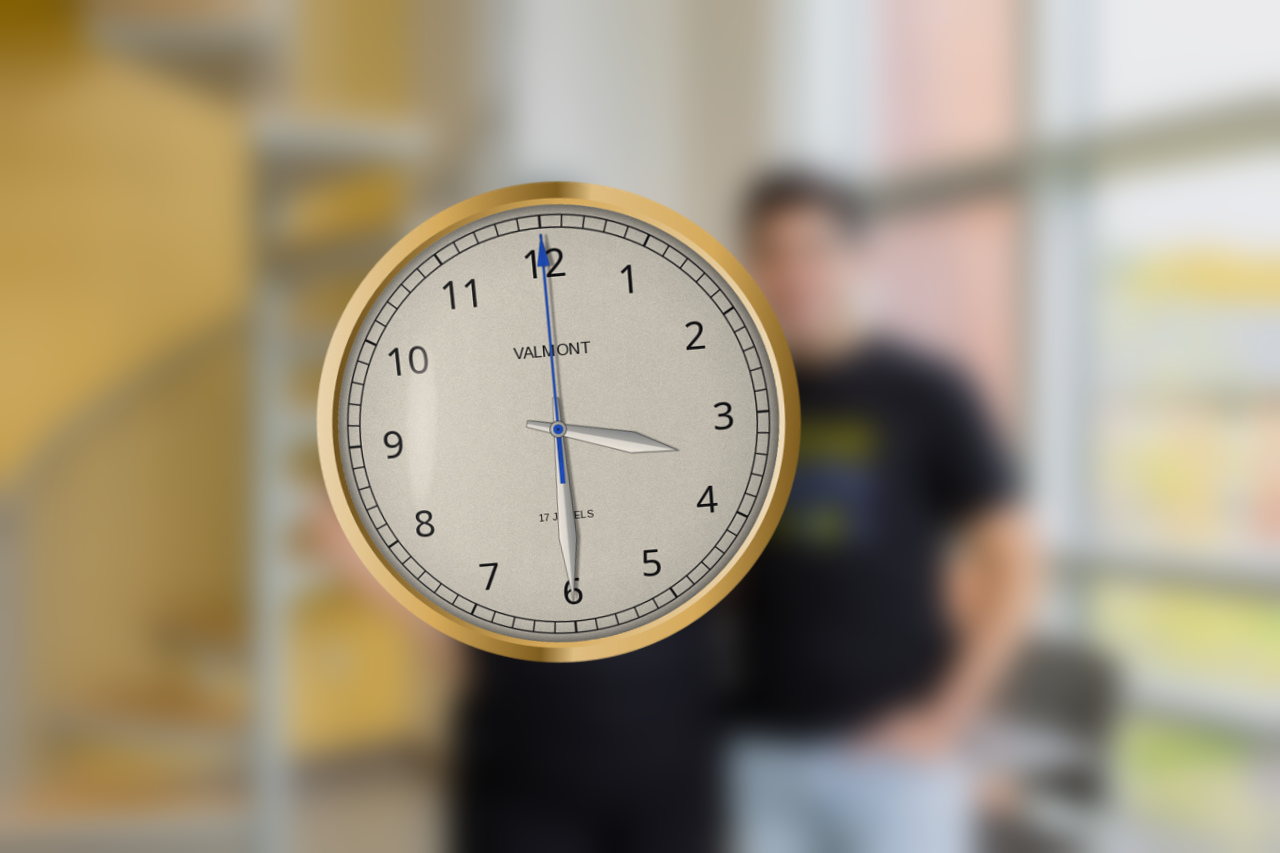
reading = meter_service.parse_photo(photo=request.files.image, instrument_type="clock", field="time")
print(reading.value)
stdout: 3:30:00
